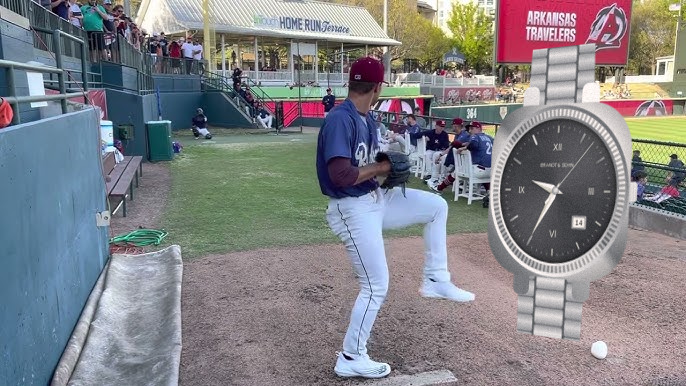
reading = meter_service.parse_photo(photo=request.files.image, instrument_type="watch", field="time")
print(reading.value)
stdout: 9:35:07
